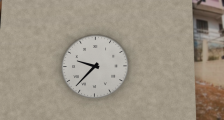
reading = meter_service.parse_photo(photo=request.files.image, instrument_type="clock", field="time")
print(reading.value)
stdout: 9:37
